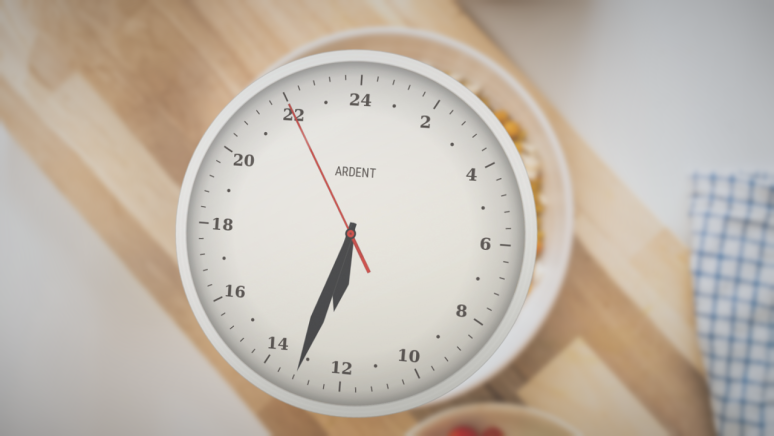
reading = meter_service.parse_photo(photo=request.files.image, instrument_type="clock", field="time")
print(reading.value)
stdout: 12:32:55
